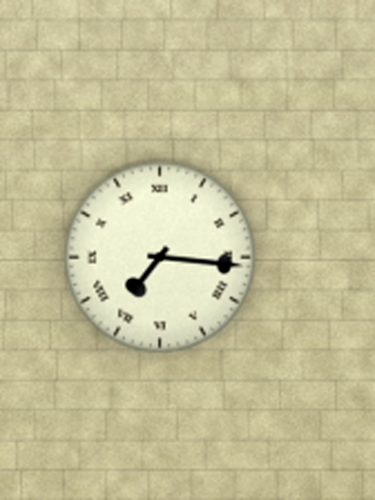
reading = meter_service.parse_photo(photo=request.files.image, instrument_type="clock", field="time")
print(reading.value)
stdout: 7:16
